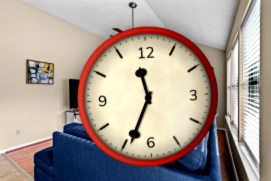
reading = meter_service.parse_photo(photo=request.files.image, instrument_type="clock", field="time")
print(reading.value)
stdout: 11:34
